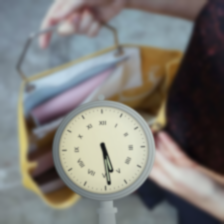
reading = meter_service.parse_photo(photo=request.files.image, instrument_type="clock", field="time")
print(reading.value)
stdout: 5:29
